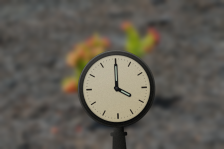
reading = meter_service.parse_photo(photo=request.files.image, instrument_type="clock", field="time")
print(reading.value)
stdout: 4:00
